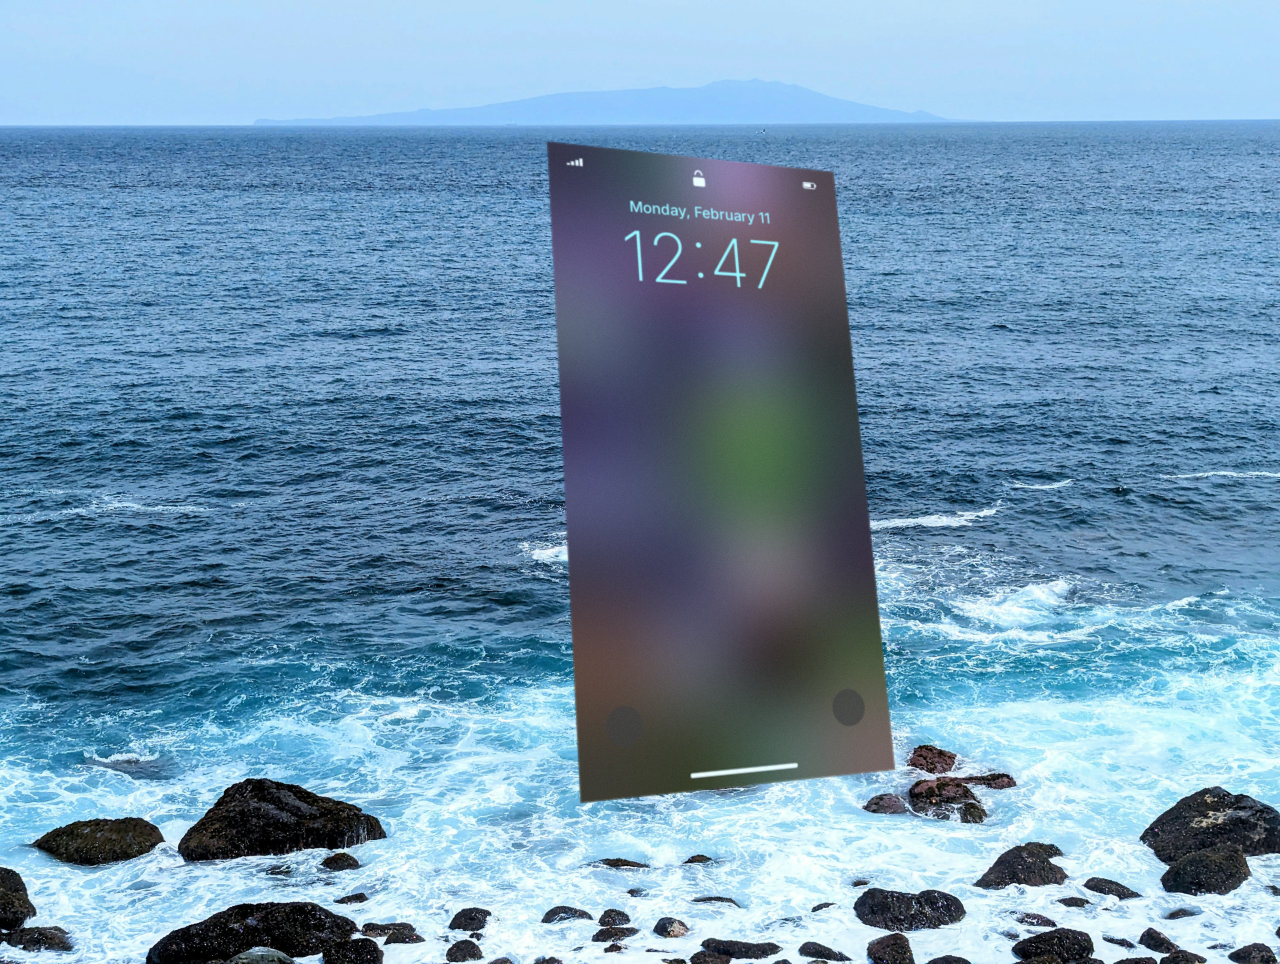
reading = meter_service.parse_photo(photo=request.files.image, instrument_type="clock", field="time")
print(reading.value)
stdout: 12:47
